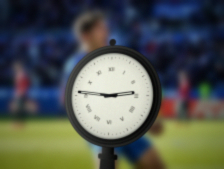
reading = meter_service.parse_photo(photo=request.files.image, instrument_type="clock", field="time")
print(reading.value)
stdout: 2:46
